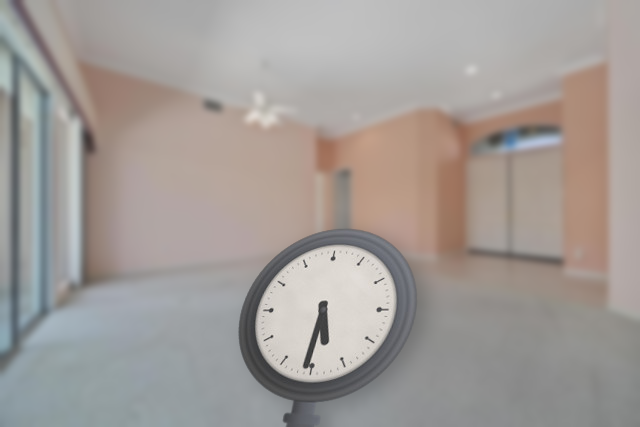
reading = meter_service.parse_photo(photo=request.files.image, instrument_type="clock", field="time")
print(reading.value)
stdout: 5:31
